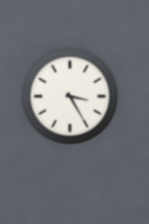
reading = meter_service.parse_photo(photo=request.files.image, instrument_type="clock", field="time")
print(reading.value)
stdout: 3:25
